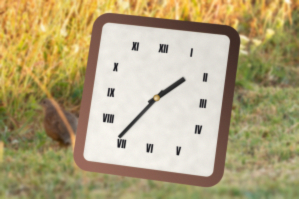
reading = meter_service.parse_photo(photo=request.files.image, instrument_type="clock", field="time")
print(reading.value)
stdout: 1:36
